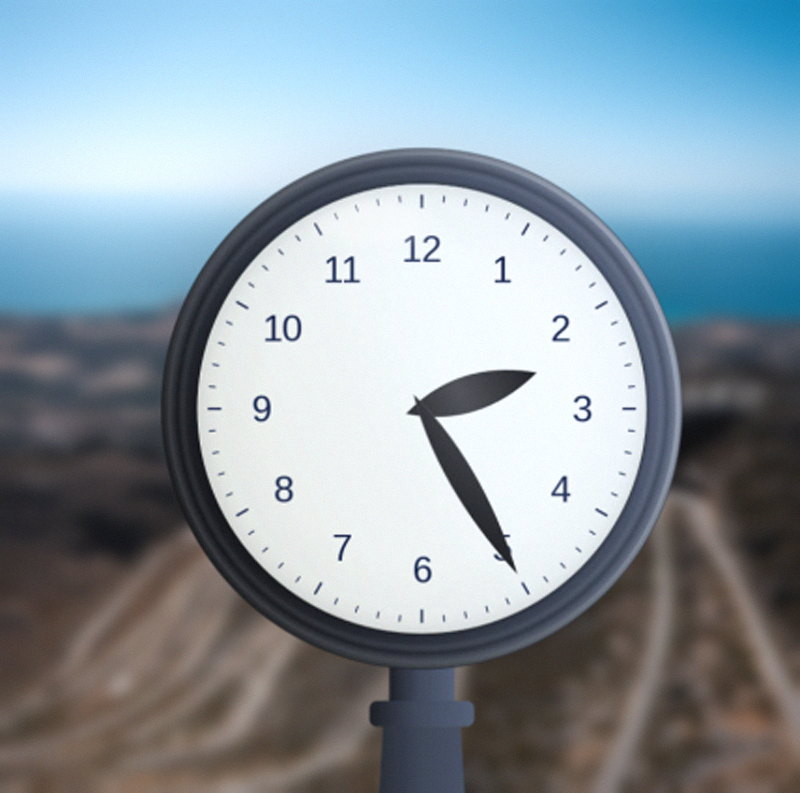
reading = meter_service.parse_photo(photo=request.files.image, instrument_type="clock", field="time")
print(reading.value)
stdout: 2:25
